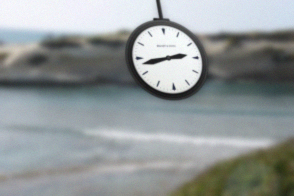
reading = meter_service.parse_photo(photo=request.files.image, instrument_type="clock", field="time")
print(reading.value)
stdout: 2:43
